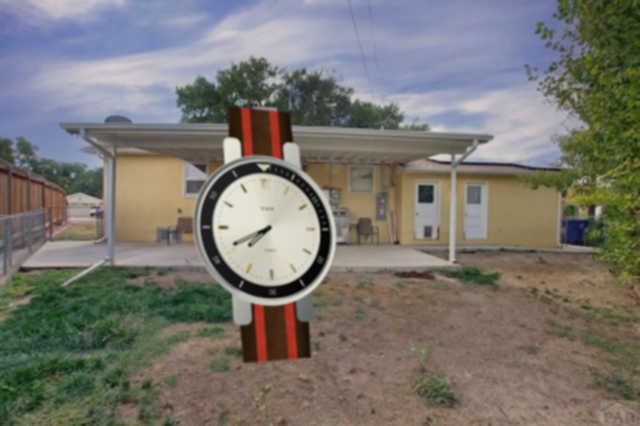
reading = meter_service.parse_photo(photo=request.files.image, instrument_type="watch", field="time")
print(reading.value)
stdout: 7:41
